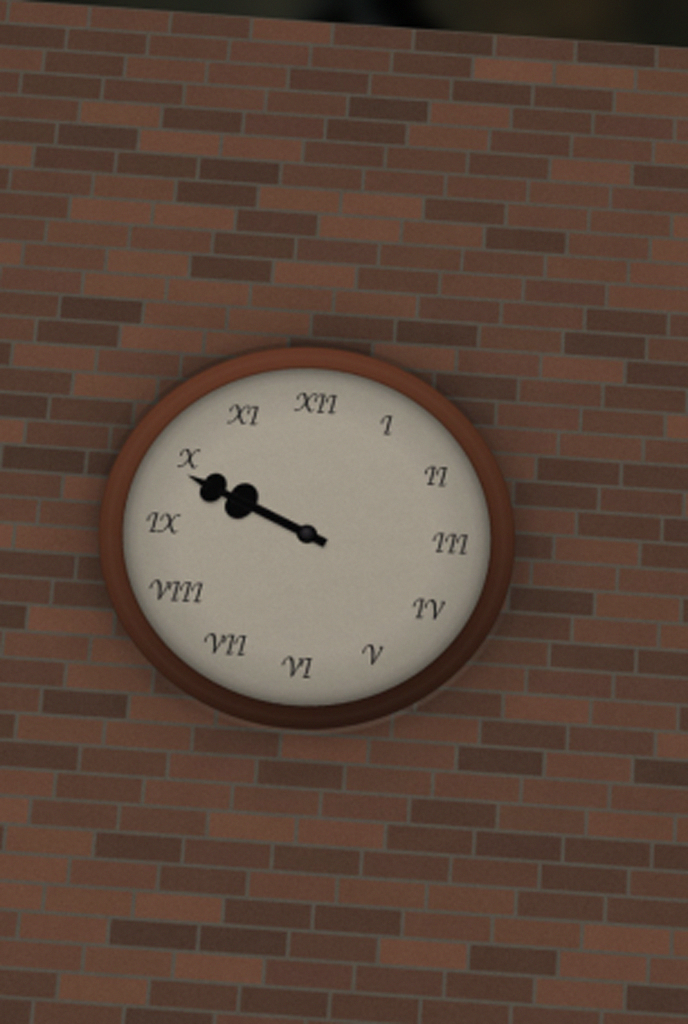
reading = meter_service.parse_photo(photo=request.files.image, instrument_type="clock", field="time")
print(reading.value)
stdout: 9:49
